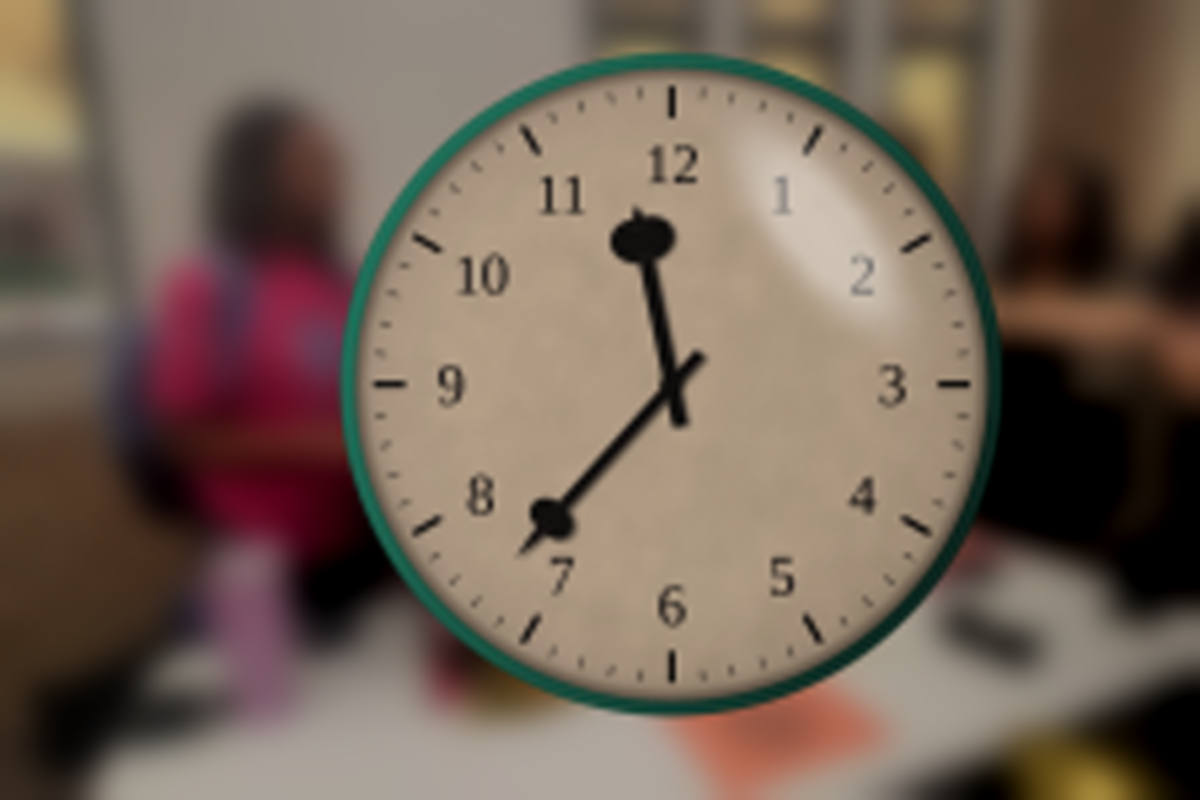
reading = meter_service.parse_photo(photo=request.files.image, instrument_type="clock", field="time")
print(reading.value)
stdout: 11:37
